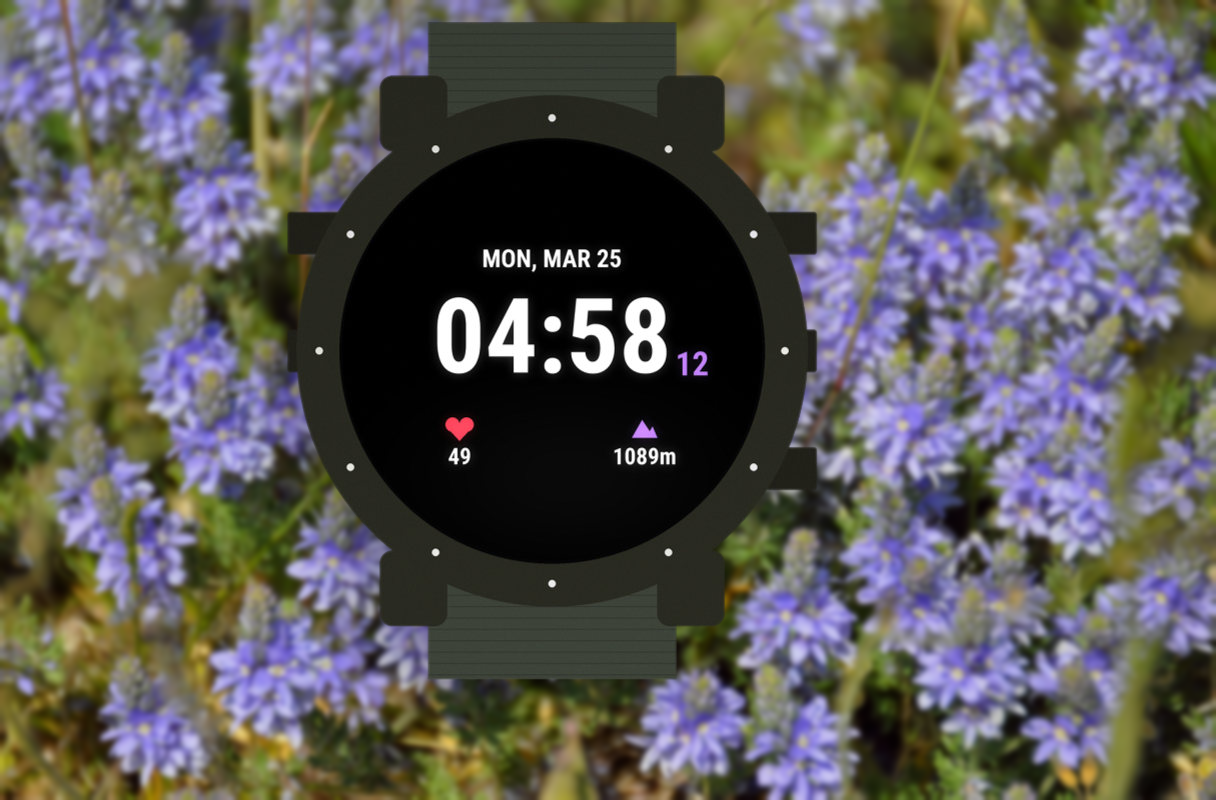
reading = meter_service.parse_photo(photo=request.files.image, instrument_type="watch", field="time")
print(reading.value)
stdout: 4:58:12
